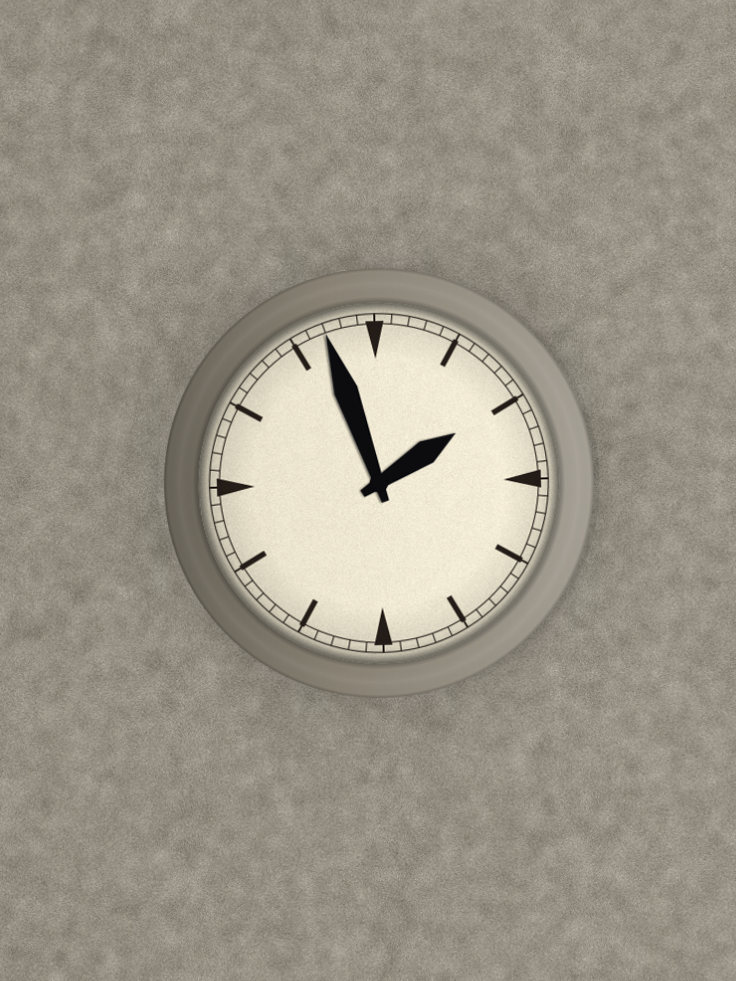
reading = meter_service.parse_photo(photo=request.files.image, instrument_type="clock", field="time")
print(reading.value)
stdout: 1:57
